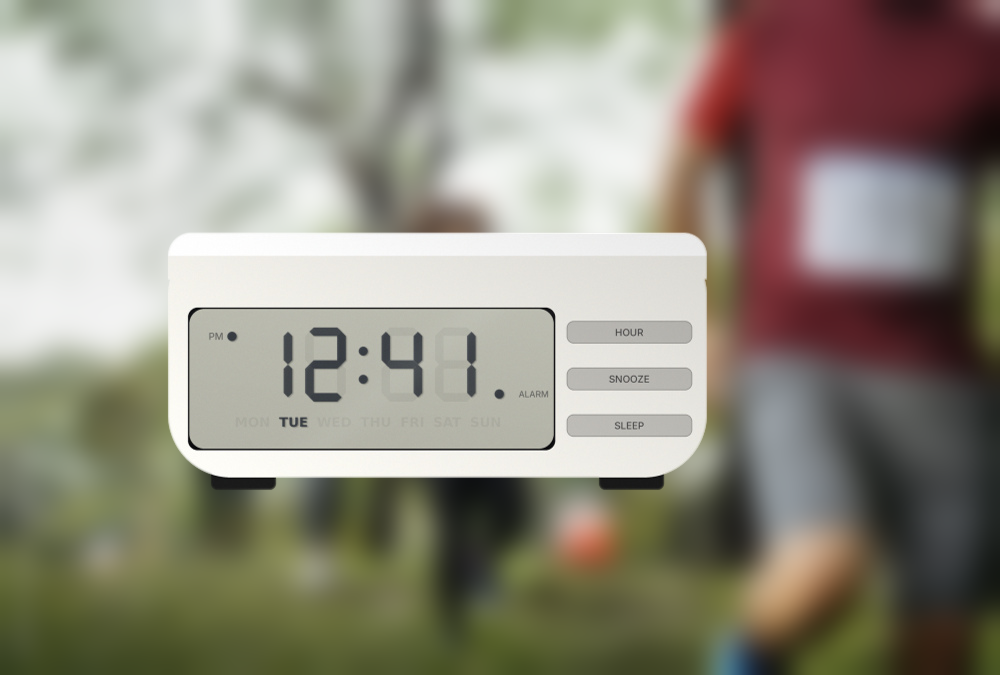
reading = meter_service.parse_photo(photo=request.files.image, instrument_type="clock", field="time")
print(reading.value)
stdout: 12:41
